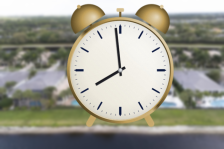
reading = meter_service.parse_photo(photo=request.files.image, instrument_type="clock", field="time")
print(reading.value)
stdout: 7:59
